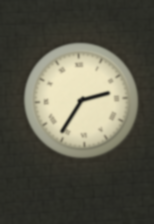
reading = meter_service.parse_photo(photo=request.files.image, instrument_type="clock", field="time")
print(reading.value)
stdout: 2:36
